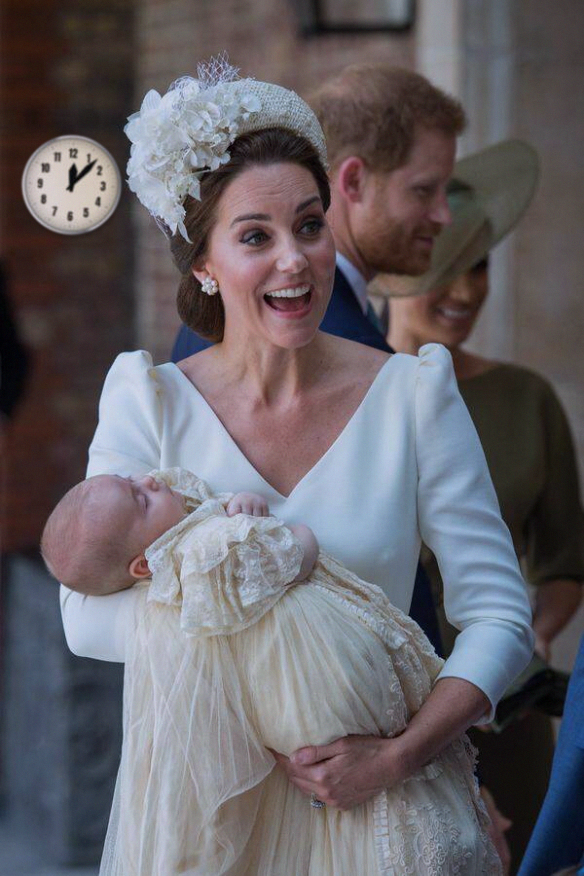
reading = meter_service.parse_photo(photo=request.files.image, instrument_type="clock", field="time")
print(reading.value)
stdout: 12:07
